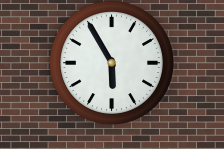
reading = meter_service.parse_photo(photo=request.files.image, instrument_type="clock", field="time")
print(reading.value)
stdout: 5:55
